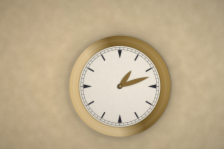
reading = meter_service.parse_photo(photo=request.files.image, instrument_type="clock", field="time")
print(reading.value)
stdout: 1:12
